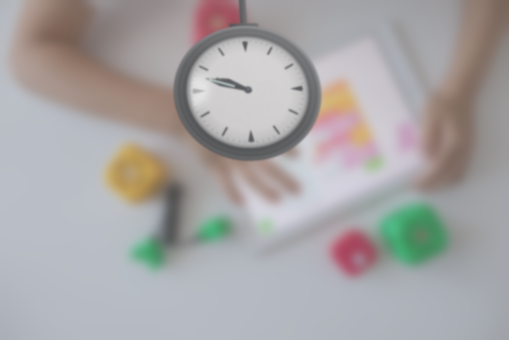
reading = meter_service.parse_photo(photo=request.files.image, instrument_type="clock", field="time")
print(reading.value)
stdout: 9:48
